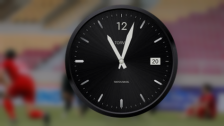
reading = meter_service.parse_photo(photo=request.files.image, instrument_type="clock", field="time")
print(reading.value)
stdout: 11:03
